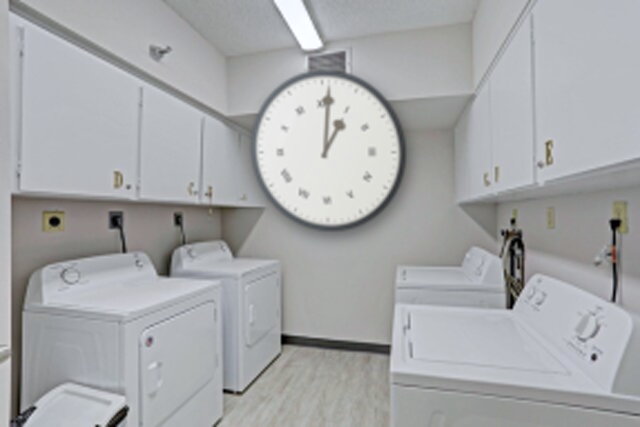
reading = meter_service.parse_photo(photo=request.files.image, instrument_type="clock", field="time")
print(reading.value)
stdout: 1:01
